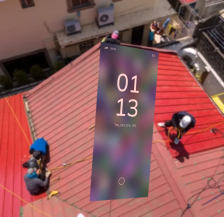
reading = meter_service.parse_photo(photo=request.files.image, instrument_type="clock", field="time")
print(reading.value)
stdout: 1:13
